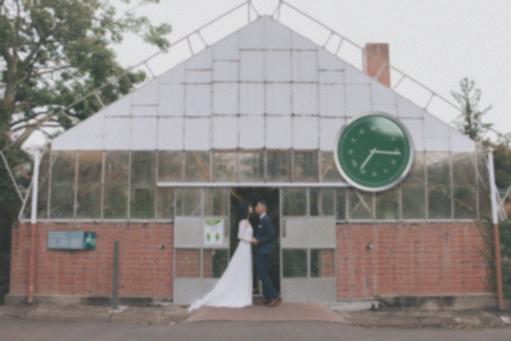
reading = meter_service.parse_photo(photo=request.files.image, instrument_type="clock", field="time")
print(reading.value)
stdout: 7:16
